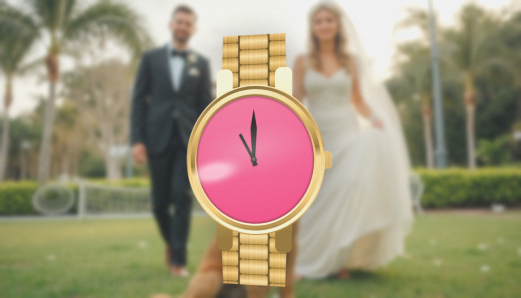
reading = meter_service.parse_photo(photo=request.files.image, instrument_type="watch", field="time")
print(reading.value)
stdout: 11:00
